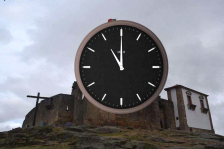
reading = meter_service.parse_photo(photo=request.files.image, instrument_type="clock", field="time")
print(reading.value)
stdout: 11:00
